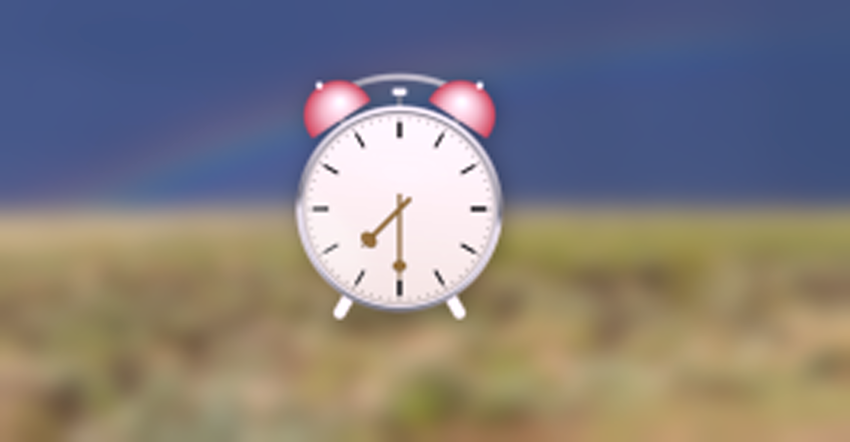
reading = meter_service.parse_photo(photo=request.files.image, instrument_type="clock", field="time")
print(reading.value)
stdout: 7:30
